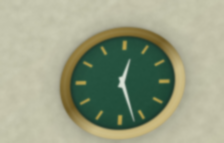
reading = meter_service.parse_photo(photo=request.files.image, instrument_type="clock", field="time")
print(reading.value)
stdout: 12:27
